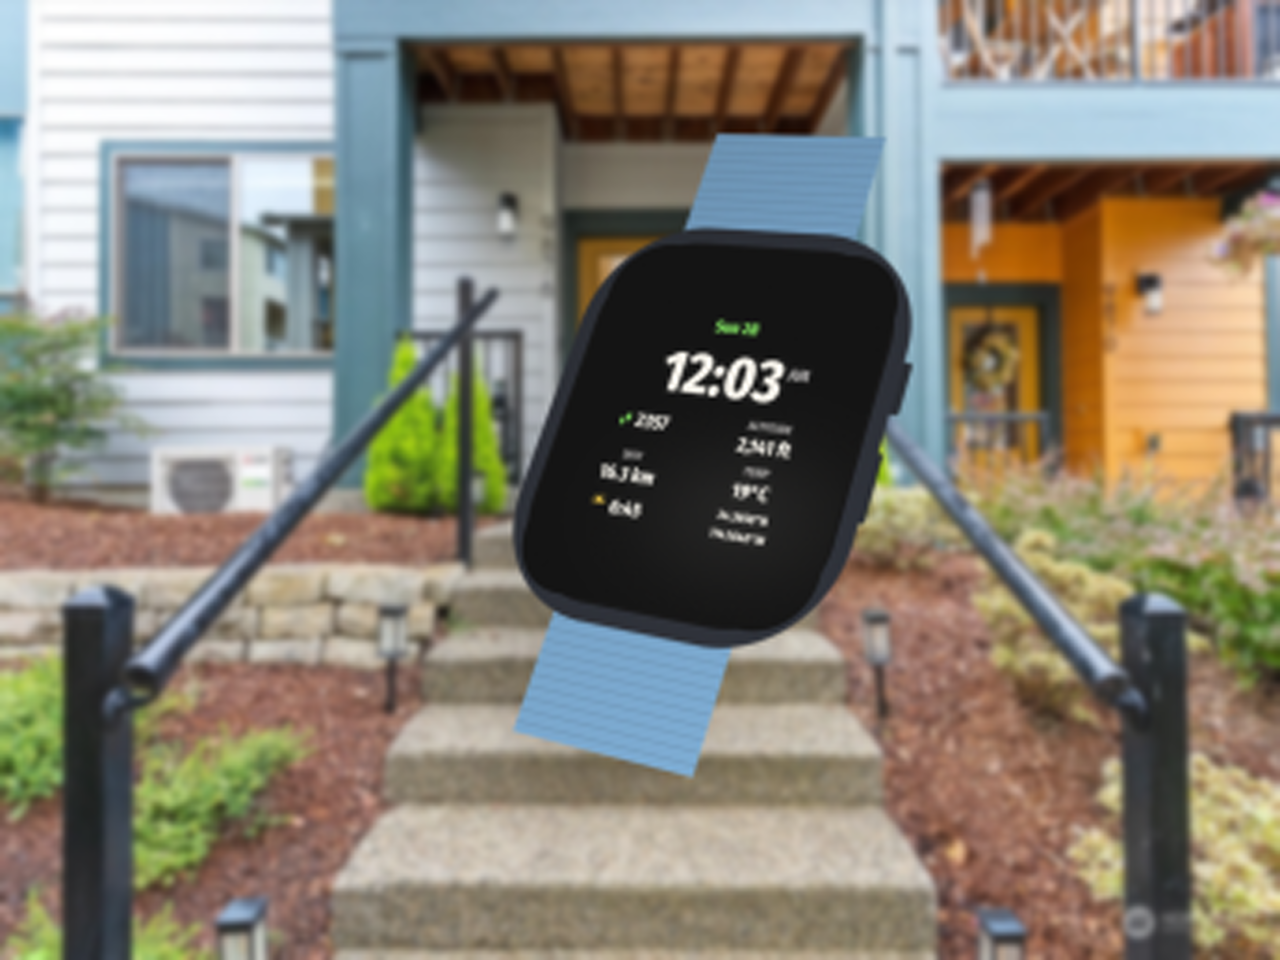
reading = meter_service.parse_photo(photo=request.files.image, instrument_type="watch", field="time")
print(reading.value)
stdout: 12:03
